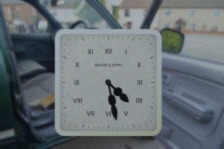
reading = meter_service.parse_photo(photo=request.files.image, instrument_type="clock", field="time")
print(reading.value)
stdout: 4:28
